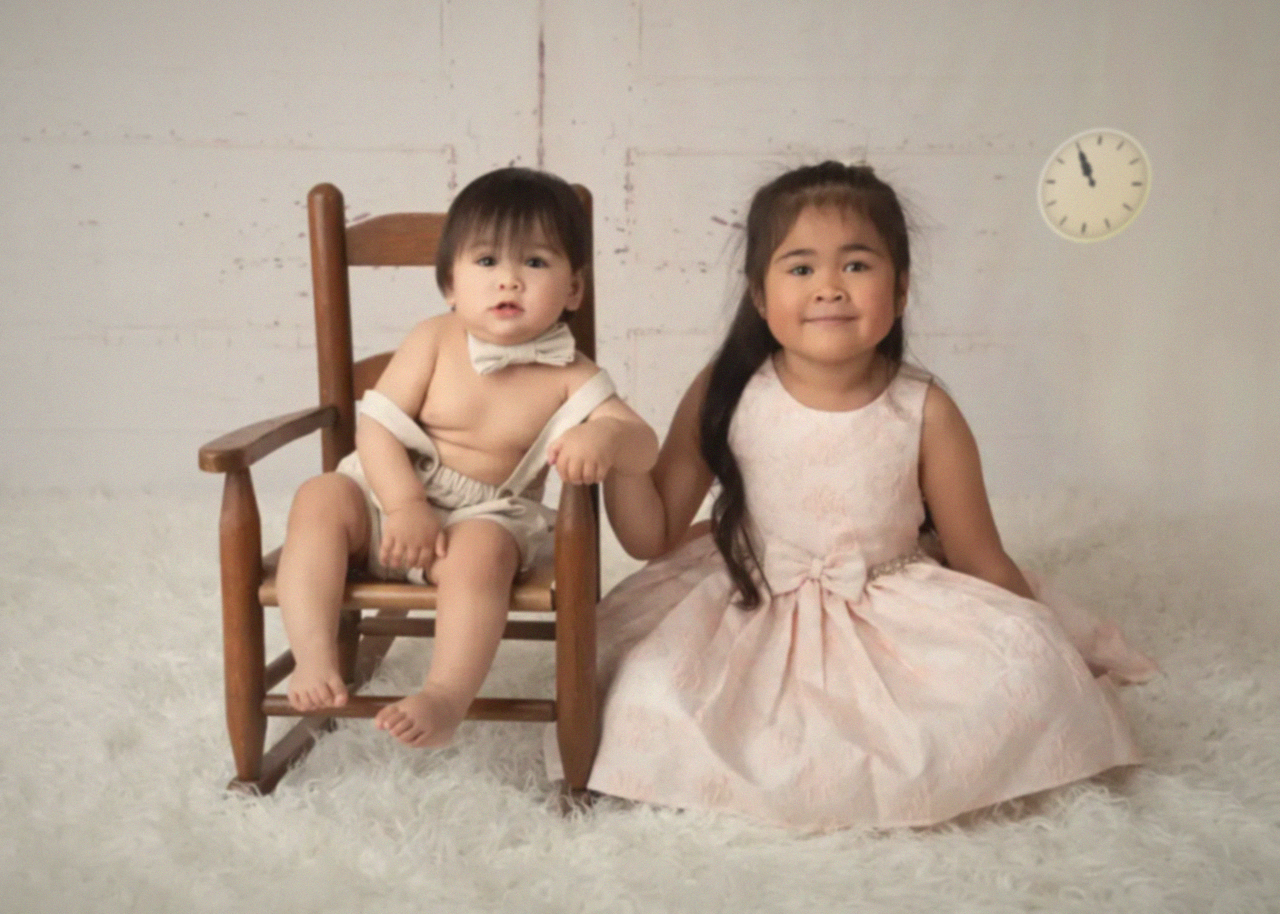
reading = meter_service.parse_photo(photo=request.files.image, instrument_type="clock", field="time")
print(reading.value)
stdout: 10:55
